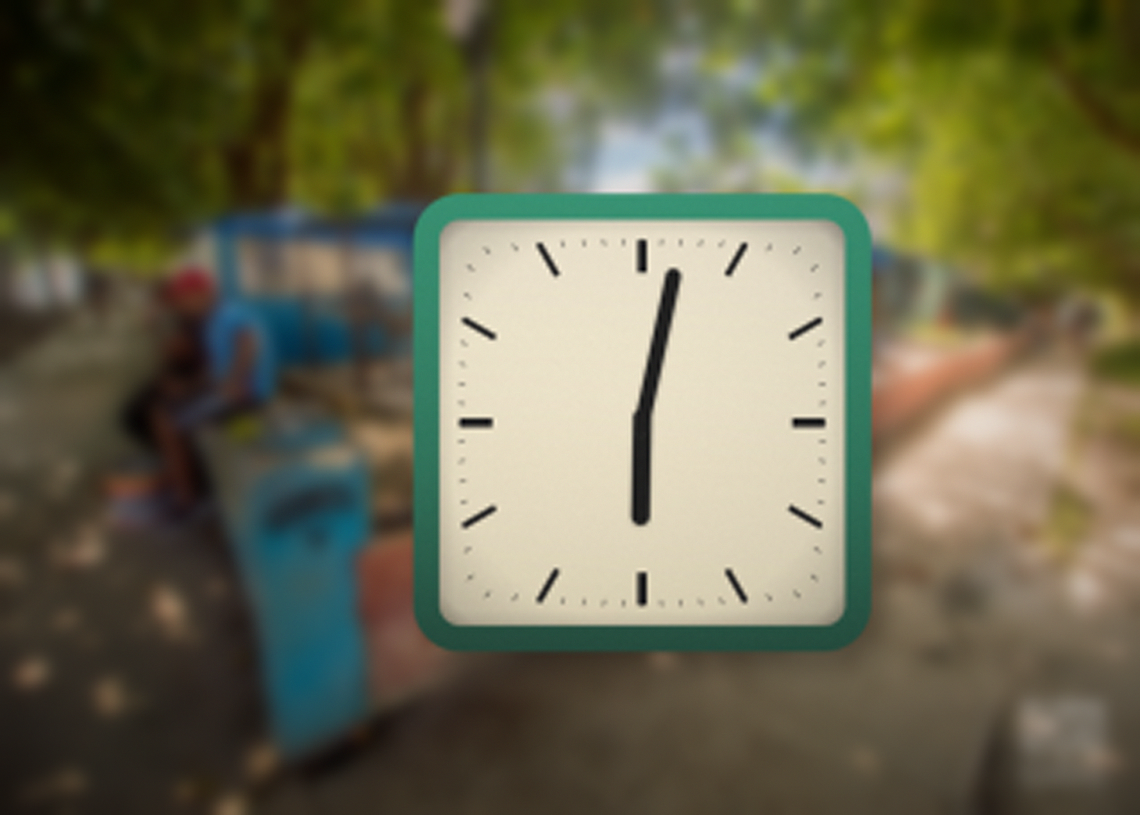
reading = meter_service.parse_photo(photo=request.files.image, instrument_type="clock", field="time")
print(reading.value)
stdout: 6:02
